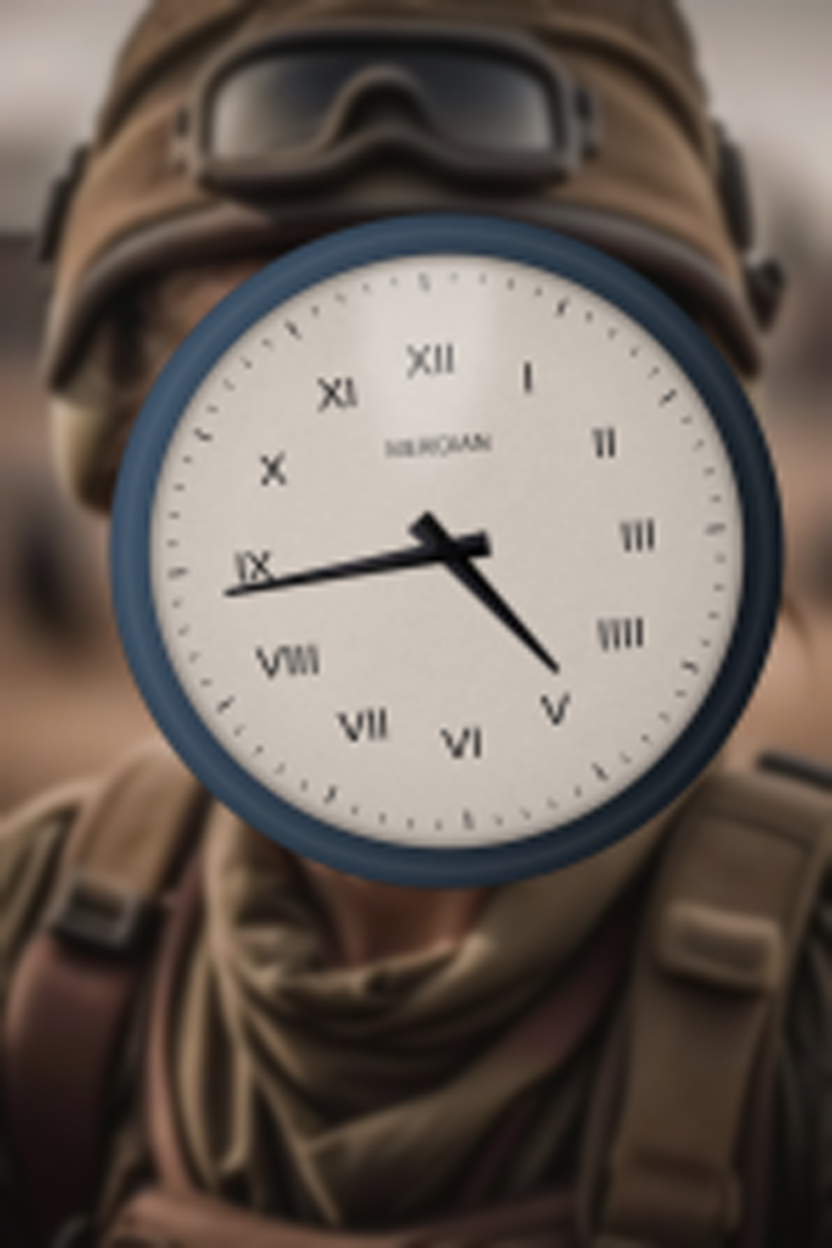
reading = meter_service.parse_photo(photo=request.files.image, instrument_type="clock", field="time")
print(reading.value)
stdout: 4:44
